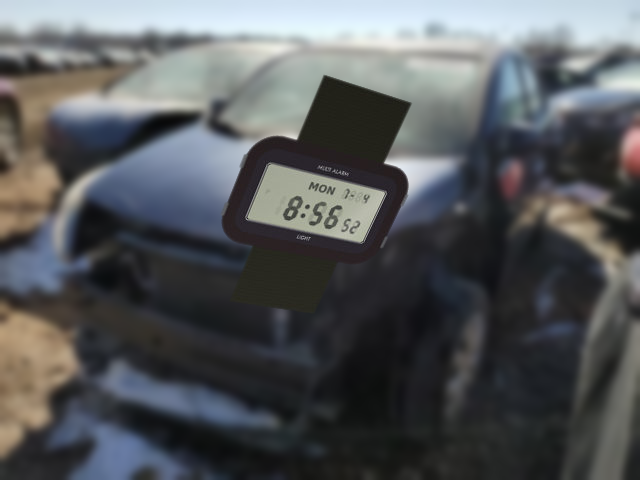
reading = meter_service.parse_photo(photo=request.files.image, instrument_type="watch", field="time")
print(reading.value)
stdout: 8:56:52
